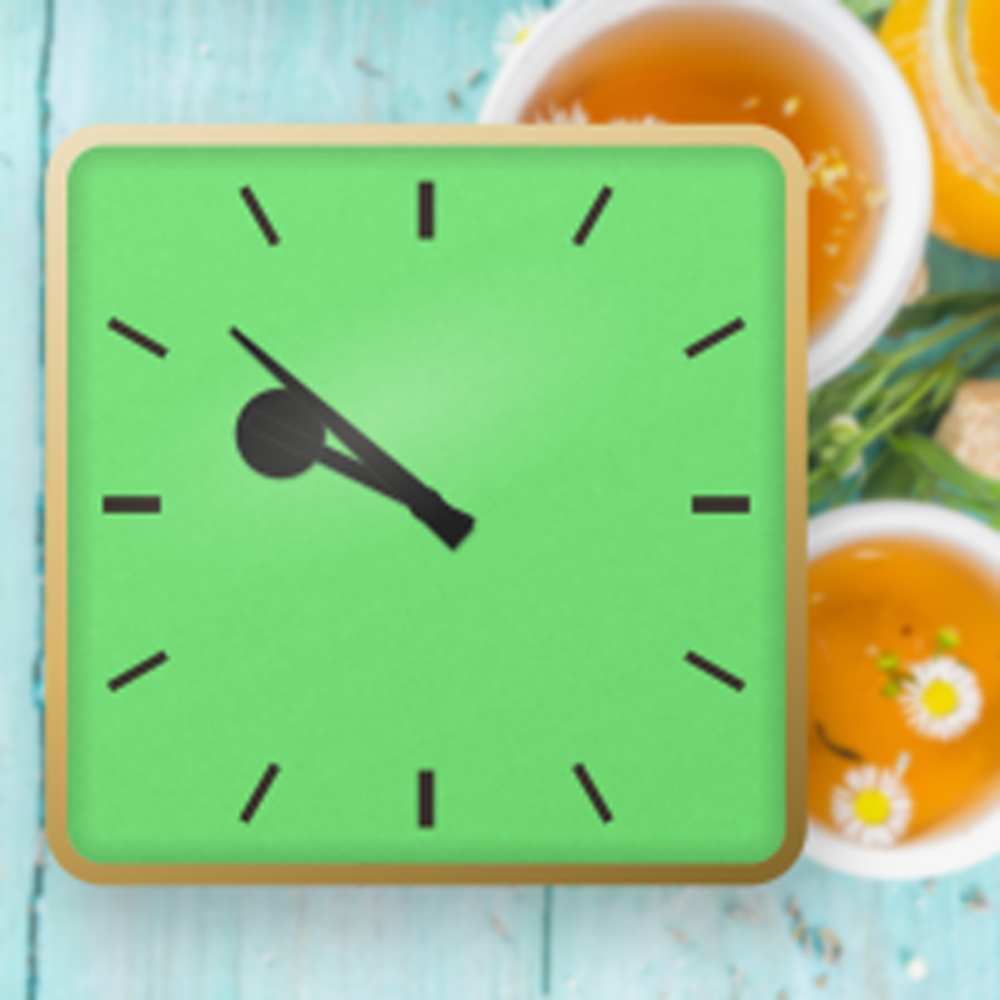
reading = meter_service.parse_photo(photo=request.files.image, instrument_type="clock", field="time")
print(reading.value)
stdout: 9:52
